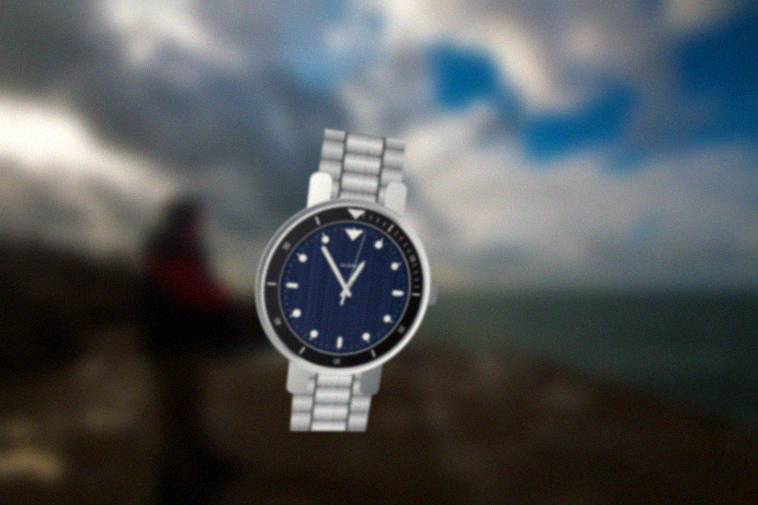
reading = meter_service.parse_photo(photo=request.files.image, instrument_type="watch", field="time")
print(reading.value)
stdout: 12:54:02
